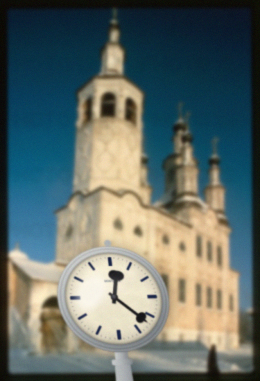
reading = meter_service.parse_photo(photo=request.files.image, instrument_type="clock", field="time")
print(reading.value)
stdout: 12:22
